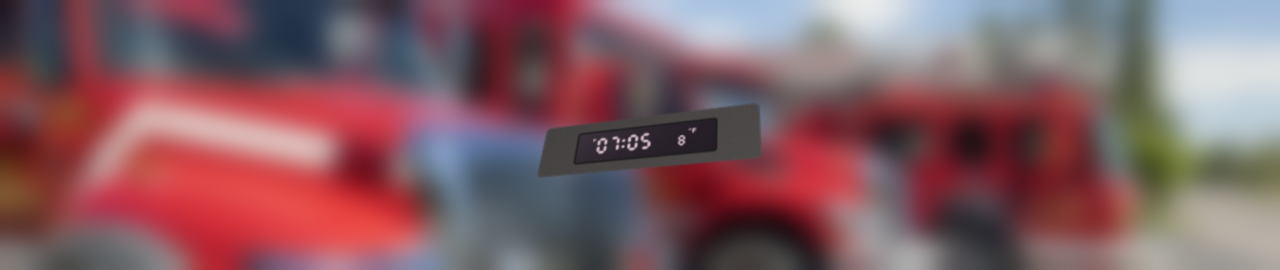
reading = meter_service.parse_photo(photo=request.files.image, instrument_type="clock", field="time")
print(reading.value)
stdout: 7:05
